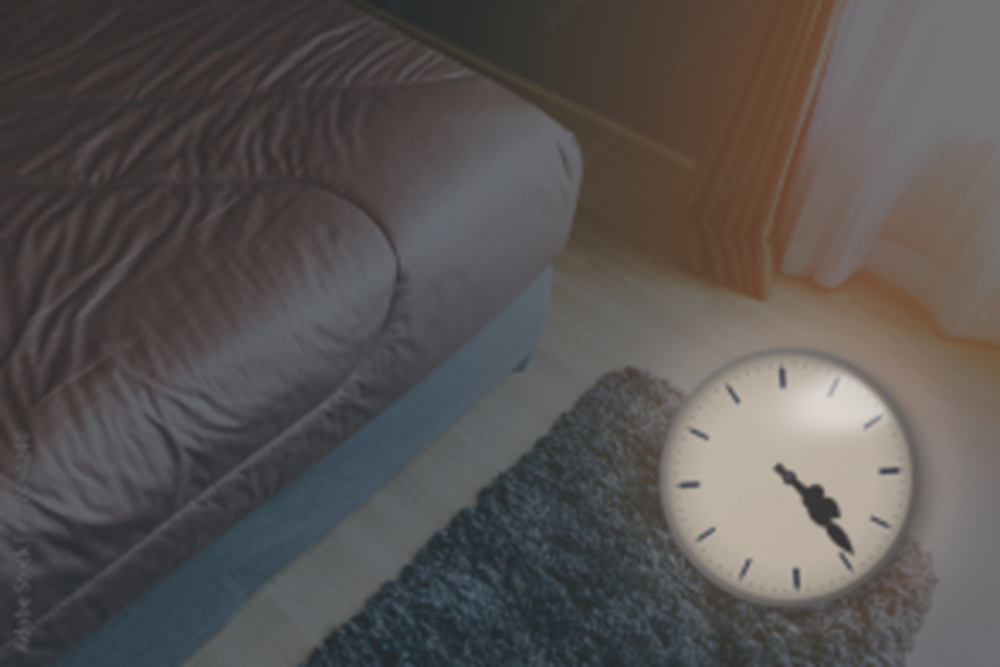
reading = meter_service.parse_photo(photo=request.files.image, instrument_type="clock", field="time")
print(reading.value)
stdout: 4:24
